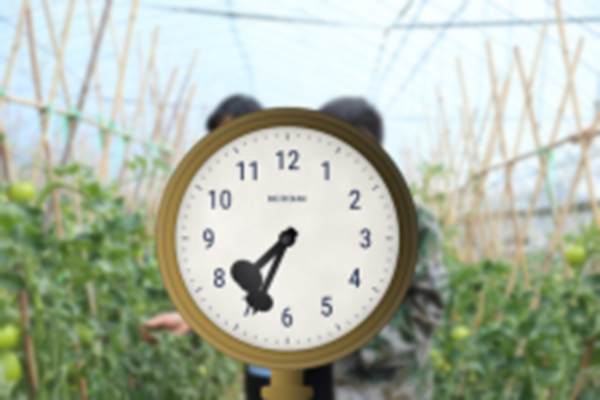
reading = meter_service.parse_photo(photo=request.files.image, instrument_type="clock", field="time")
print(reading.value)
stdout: 7:34
